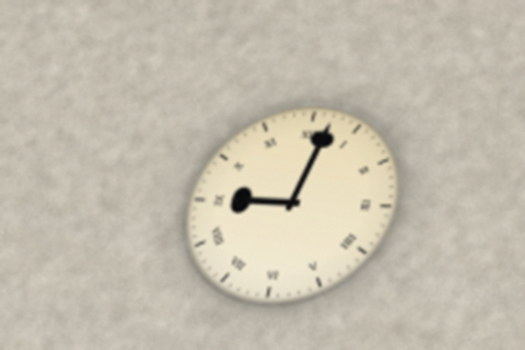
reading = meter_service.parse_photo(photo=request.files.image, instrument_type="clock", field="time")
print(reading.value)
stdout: 9:02
